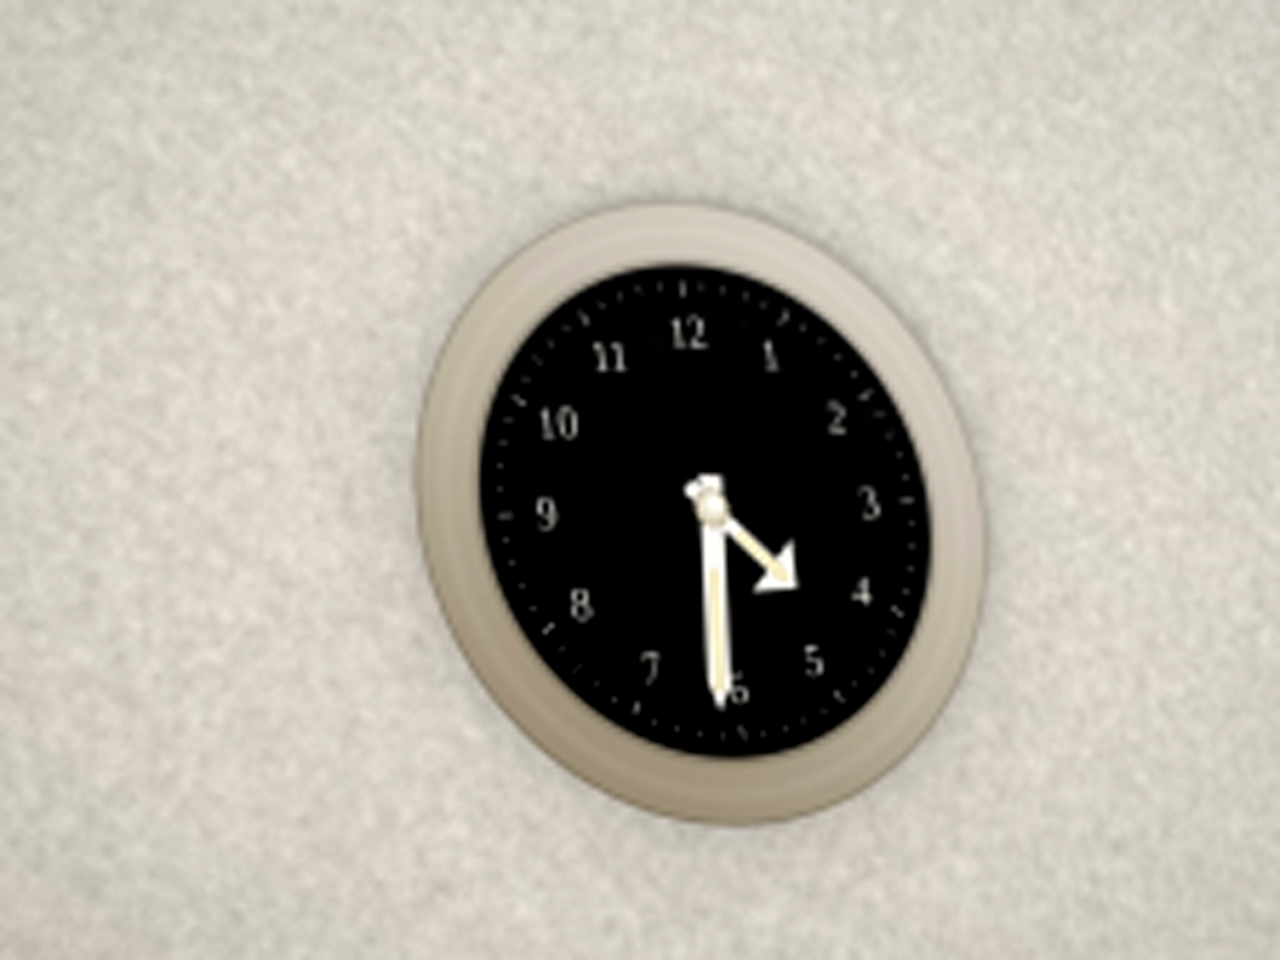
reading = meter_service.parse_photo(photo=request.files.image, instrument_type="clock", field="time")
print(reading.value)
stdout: 4:31
